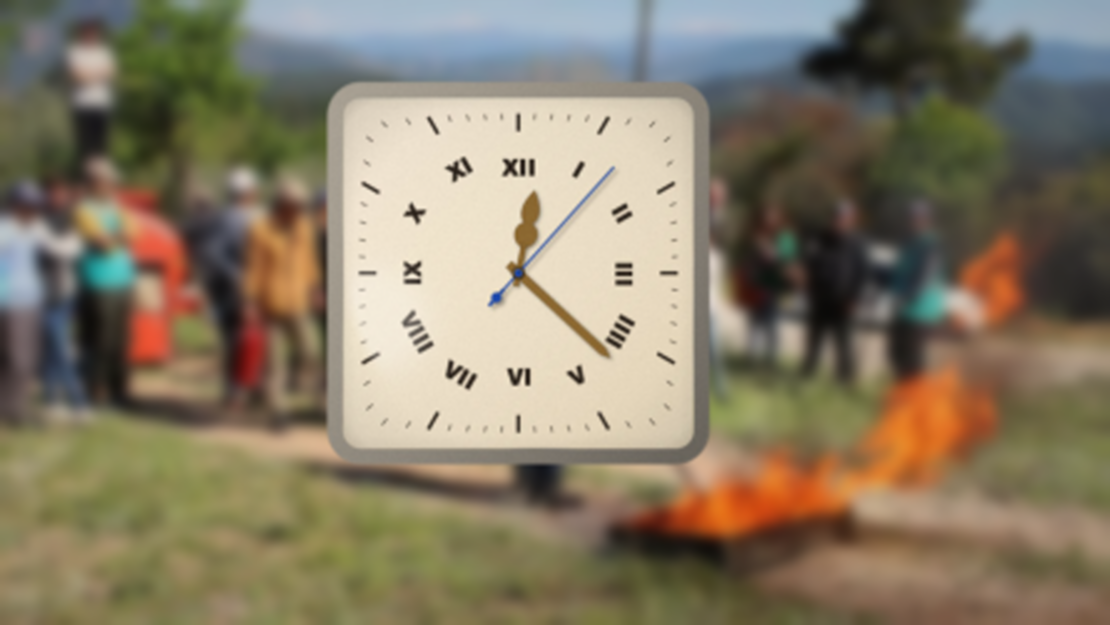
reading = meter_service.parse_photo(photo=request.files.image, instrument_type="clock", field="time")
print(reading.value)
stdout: 12:22:07
